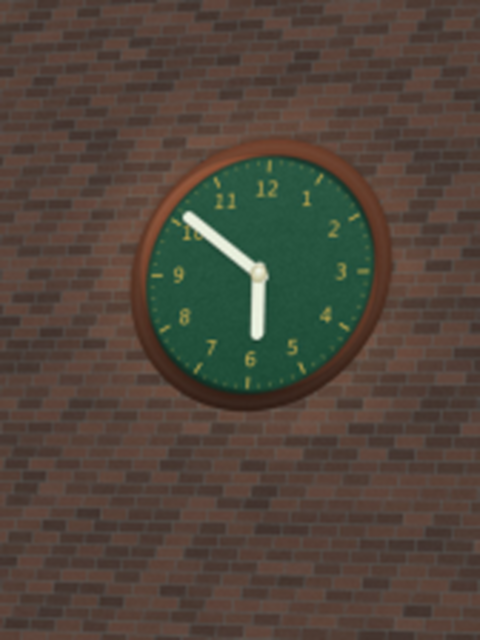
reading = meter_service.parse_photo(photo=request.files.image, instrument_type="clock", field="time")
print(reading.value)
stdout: 5:51
